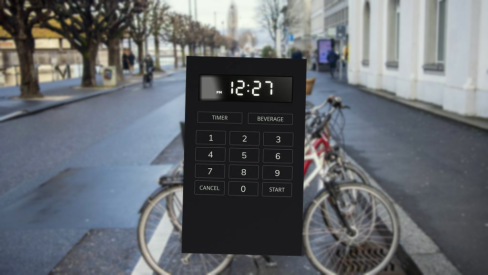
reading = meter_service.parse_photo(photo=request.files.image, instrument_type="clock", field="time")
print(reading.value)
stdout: 12:27
